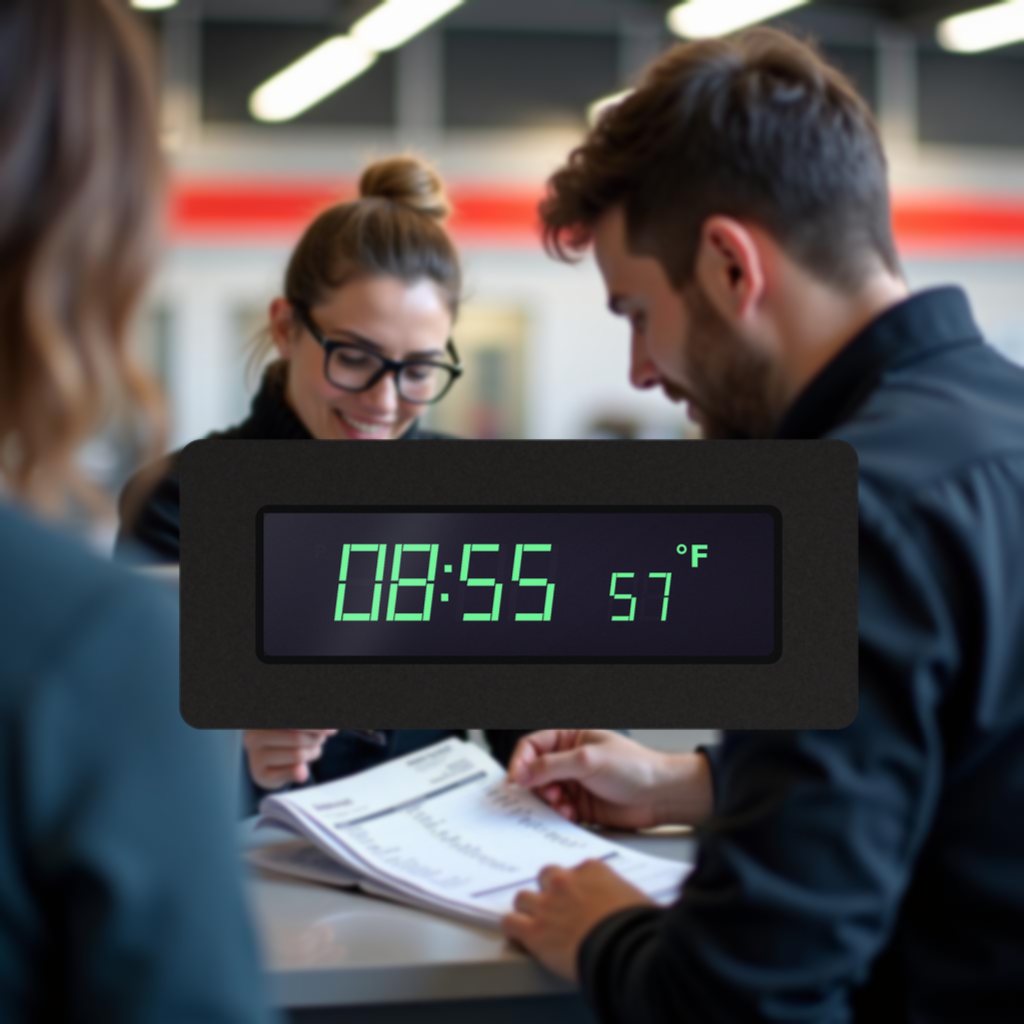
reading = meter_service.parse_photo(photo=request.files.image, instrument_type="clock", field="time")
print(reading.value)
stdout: 8:55
